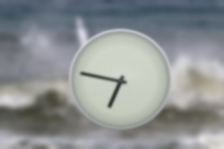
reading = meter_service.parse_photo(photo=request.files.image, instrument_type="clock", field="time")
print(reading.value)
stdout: 6:47
